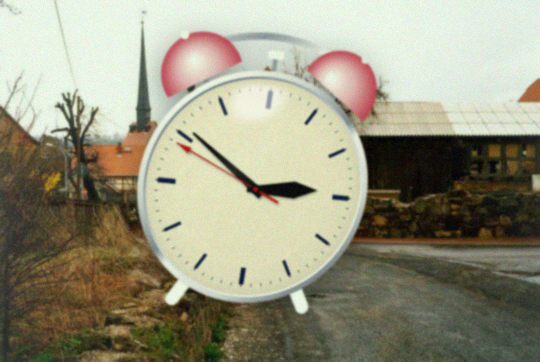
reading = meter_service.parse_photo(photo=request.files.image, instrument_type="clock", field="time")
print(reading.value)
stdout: 2:50:49
